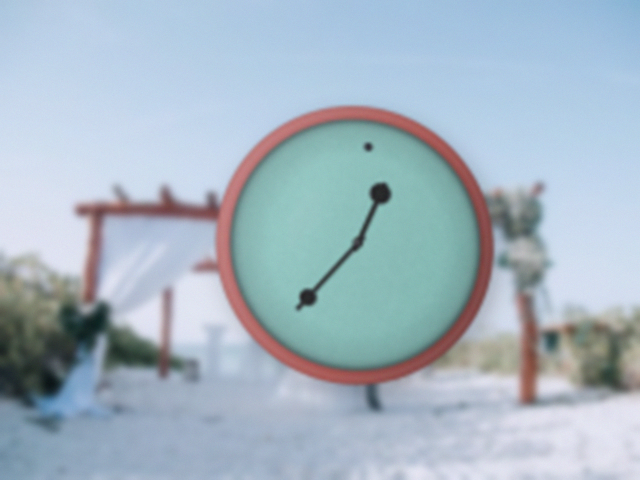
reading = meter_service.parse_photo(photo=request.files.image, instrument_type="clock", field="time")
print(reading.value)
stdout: 12:36
